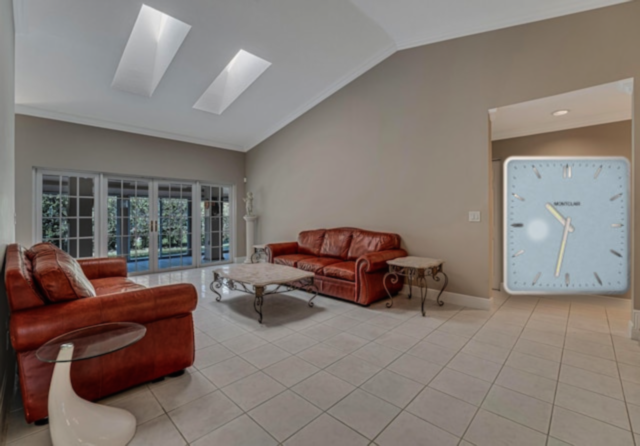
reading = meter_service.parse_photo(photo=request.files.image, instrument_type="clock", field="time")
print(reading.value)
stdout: 10:32
